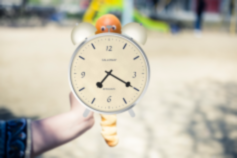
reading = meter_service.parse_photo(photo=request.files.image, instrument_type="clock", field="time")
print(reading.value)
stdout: 7:20
